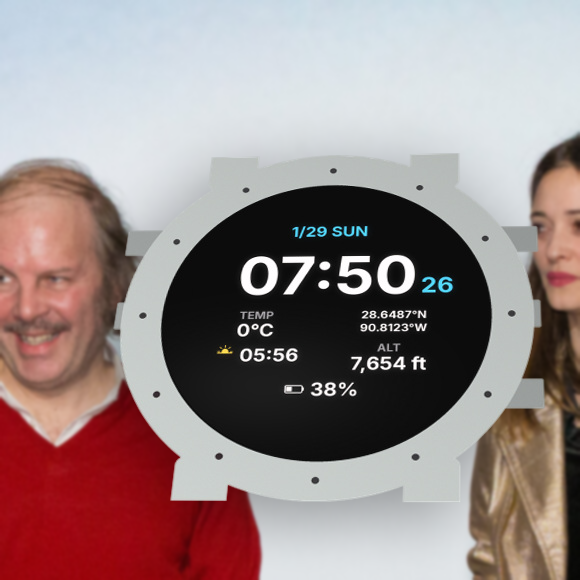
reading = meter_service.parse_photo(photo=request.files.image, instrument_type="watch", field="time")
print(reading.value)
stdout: 7:50:26
